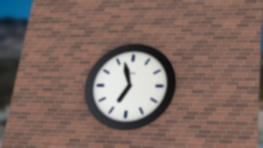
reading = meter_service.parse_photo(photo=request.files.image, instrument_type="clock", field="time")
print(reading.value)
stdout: 6:57
